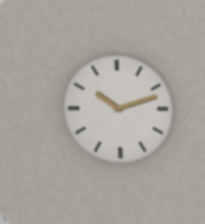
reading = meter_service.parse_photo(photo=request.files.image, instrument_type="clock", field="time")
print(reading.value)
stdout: 10:12
